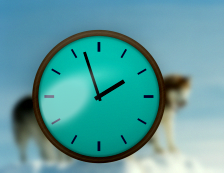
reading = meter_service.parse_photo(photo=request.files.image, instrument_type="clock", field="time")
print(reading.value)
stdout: 1:57
